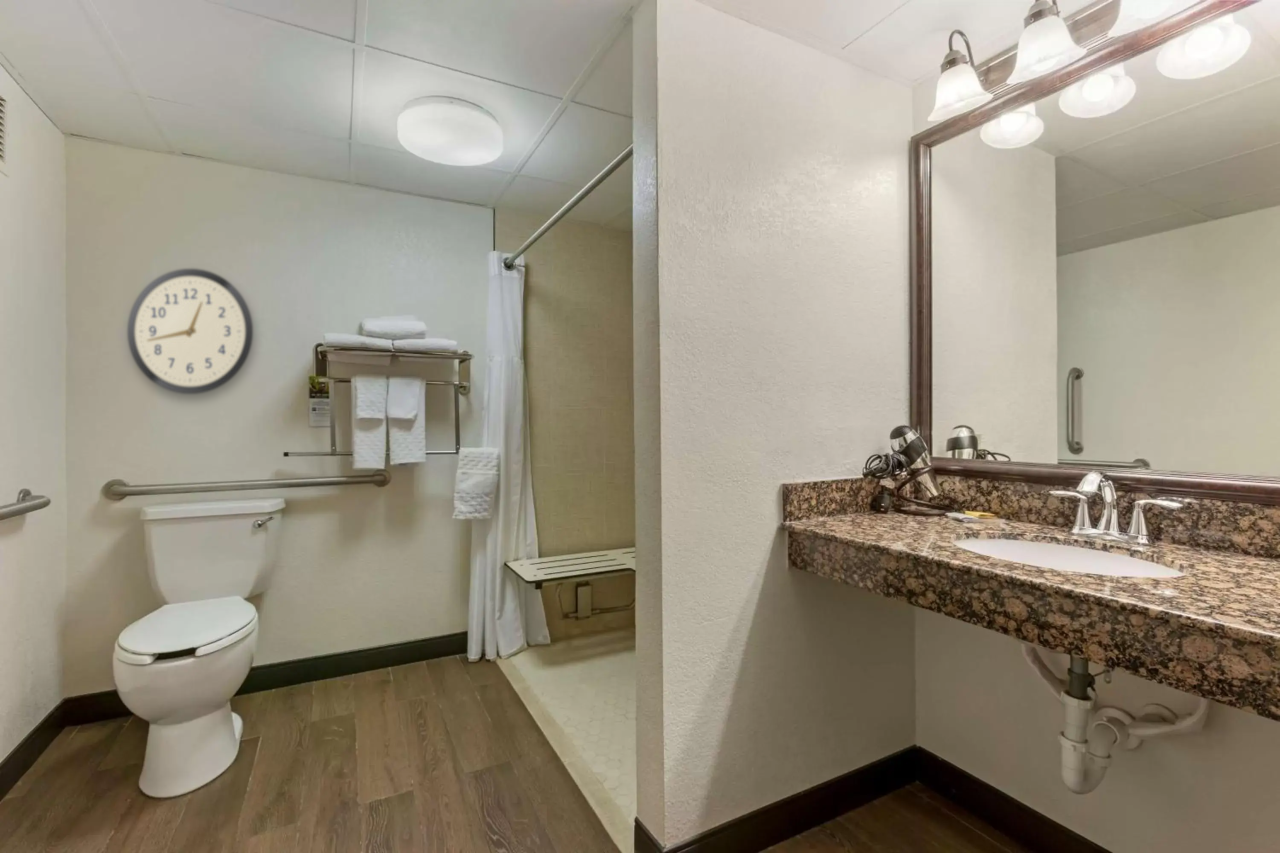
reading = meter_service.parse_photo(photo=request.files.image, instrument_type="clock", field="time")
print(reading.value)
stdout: 12:43
